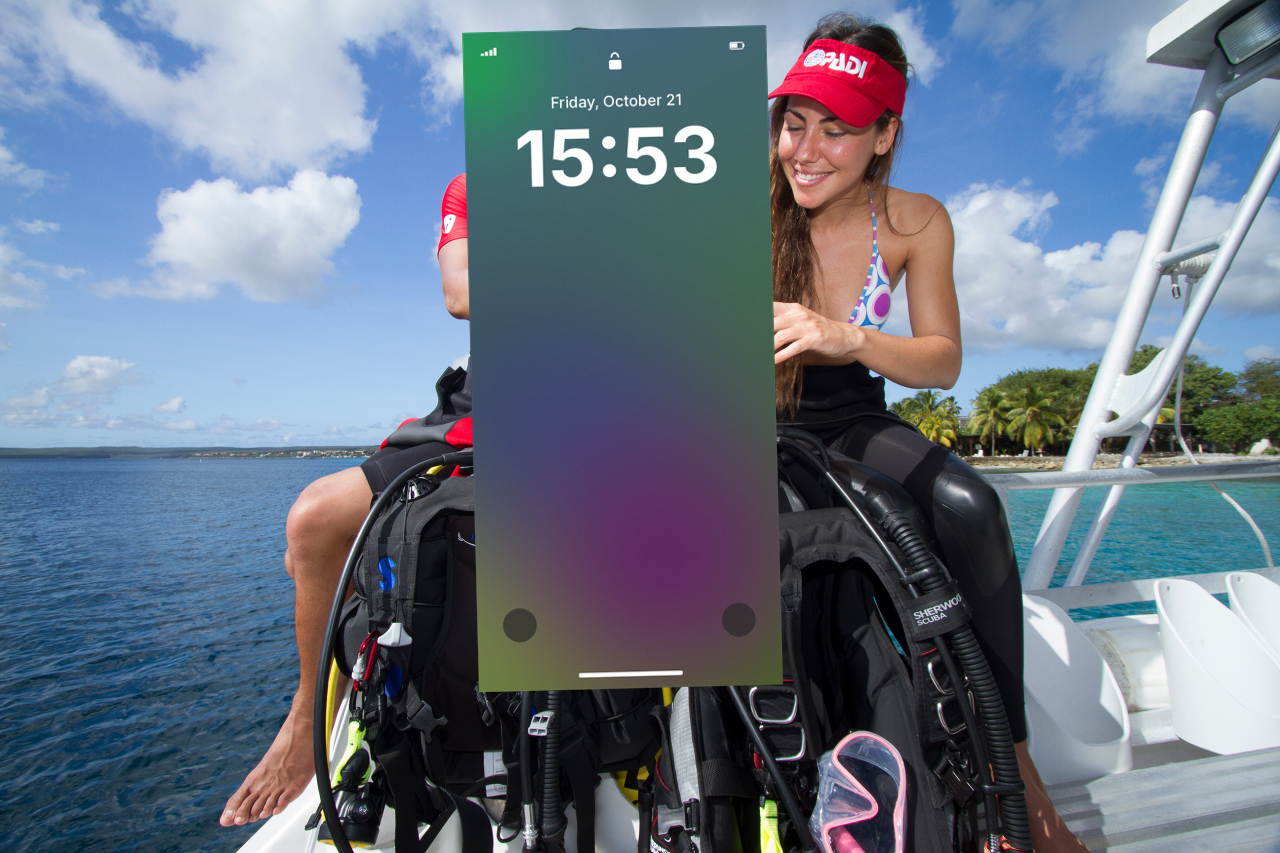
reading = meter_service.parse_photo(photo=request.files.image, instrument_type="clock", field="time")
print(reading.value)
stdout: 15:53
